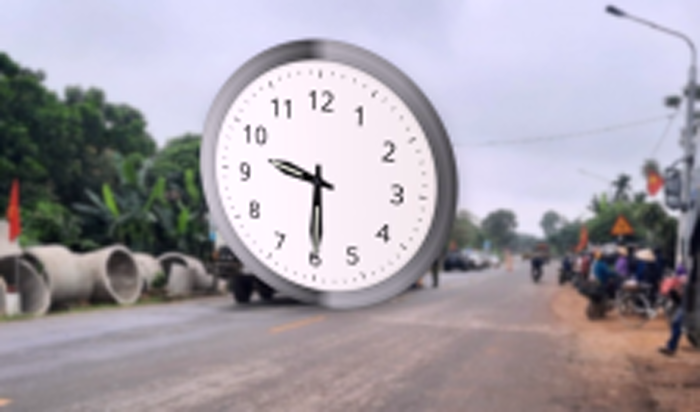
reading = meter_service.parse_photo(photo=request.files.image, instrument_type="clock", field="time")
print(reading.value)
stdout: 9:30
